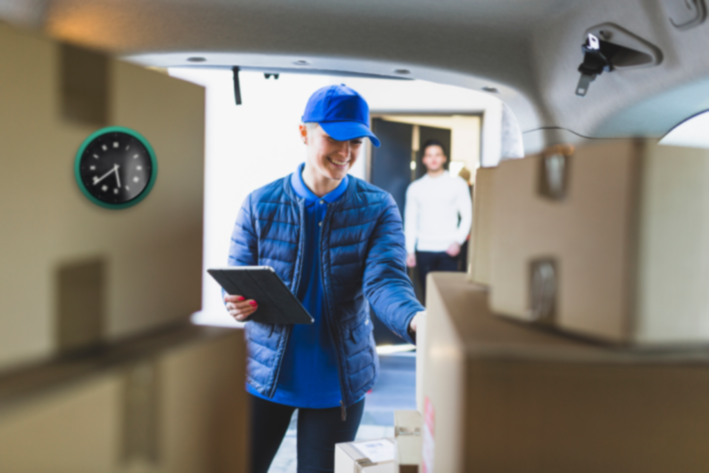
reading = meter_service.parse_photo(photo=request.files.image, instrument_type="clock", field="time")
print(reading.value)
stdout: 5:39
